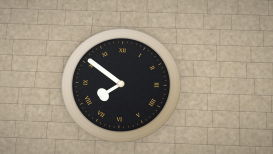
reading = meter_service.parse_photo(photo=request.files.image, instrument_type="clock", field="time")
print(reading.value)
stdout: 7:51
